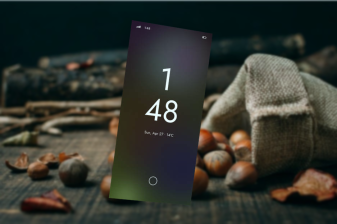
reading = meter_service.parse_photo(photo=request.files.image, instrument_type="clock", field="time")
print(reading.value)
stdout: 1:48
